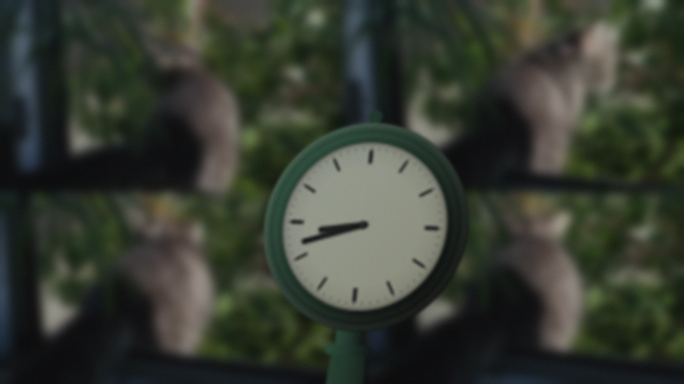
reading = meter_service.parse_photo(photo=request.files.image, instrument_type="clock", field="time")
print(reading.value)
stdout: 8:42
